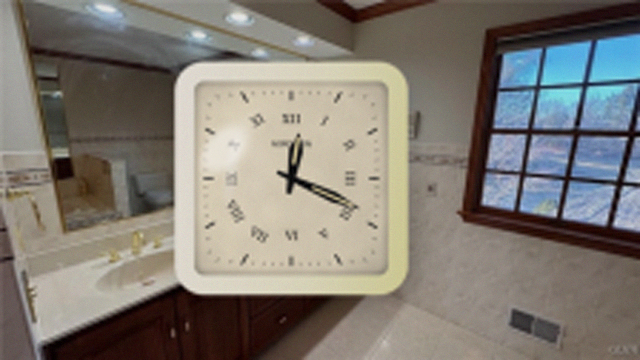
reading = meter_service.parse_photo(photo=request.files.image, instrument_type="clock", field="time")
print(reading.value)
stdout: 12:19
